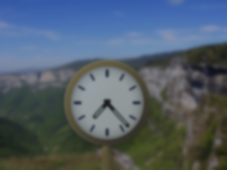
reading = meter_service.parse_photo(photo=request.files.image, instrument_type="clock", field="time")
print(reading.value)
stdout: 7:23
